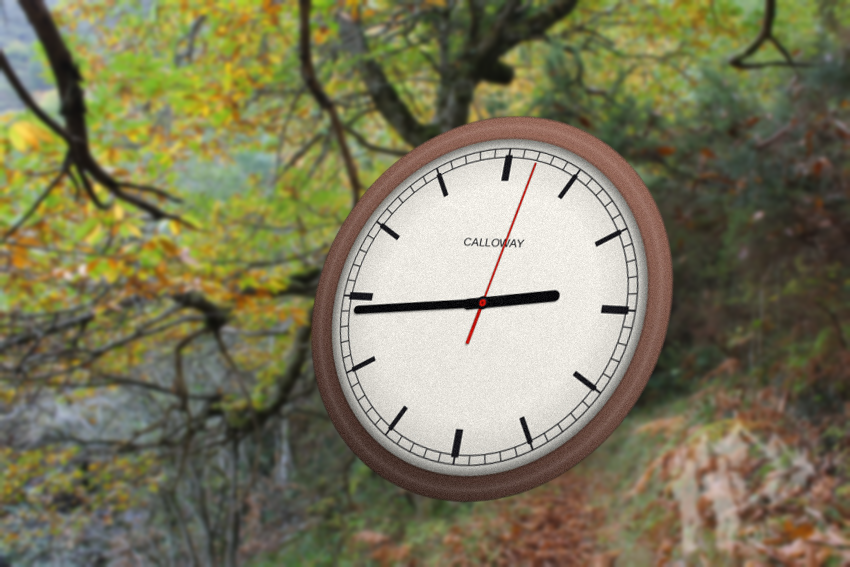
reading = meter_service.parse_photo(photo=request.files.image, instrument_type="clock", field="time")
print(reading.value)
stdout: 2:44:02
